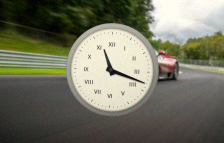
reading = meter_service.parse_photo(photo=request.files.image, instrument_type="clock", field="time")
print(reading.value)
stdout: 11:18
